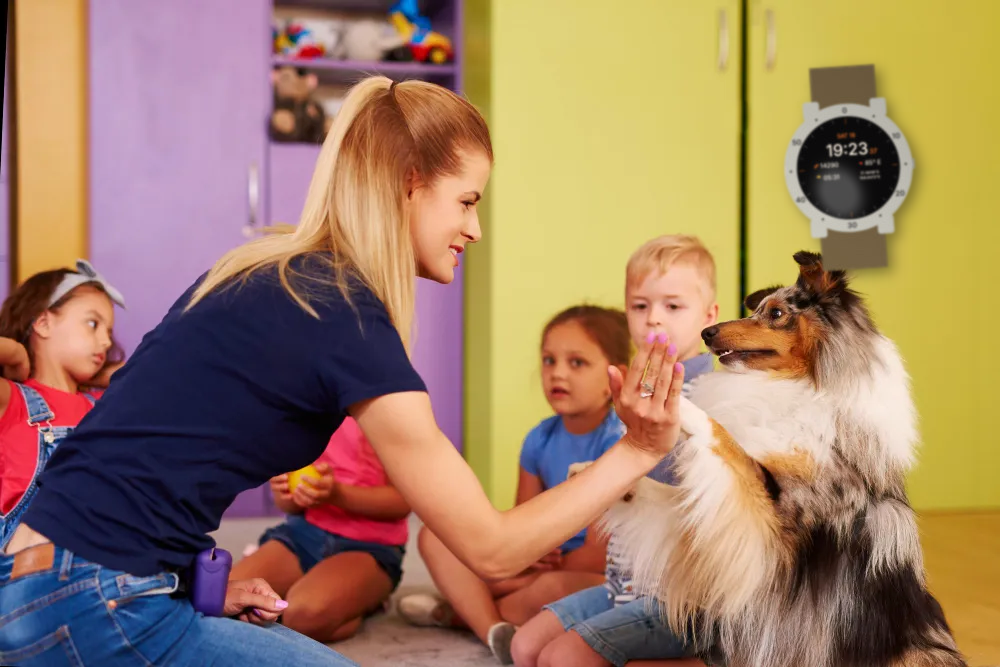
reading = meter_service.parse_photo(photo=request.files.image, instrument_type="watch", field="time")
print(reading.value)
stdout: 19:23
